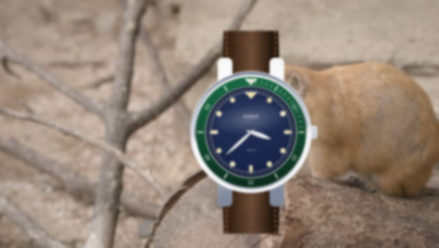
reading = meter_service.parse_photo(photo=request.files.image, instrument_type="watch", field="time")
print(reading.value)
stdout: 3:38
